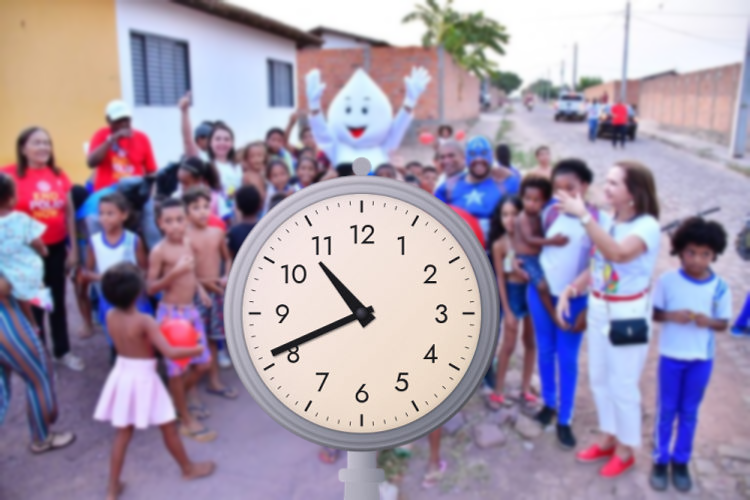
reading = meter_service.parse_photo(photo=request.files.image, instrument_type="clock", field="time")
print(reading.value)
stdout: 10:41
